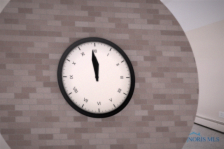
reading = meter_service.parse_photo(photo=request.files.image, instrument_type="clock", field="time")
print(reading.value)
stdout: 11:59
